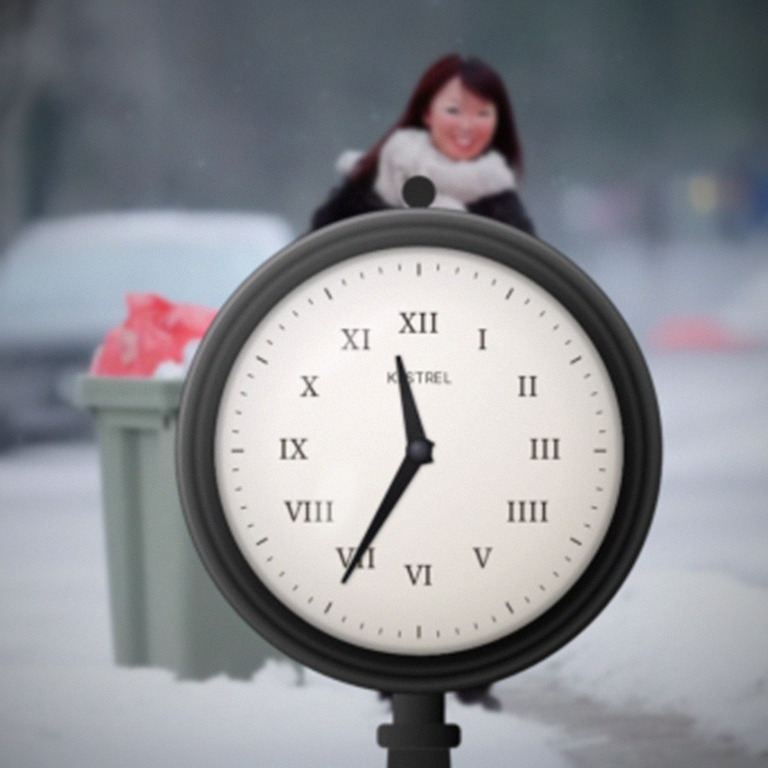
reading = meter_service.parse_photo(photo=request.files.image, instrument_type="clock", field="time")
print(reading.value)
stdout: 11:35
